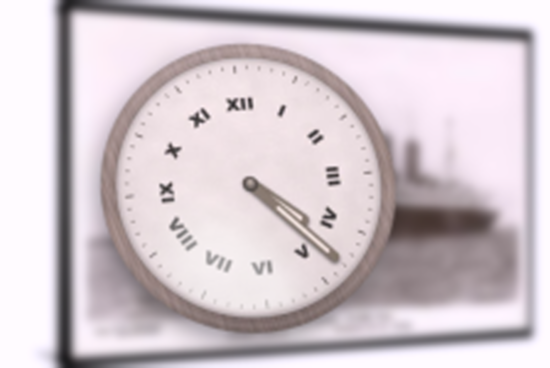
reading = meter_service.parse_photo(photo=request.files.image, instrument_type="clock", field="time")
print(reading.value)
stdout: 4:23
